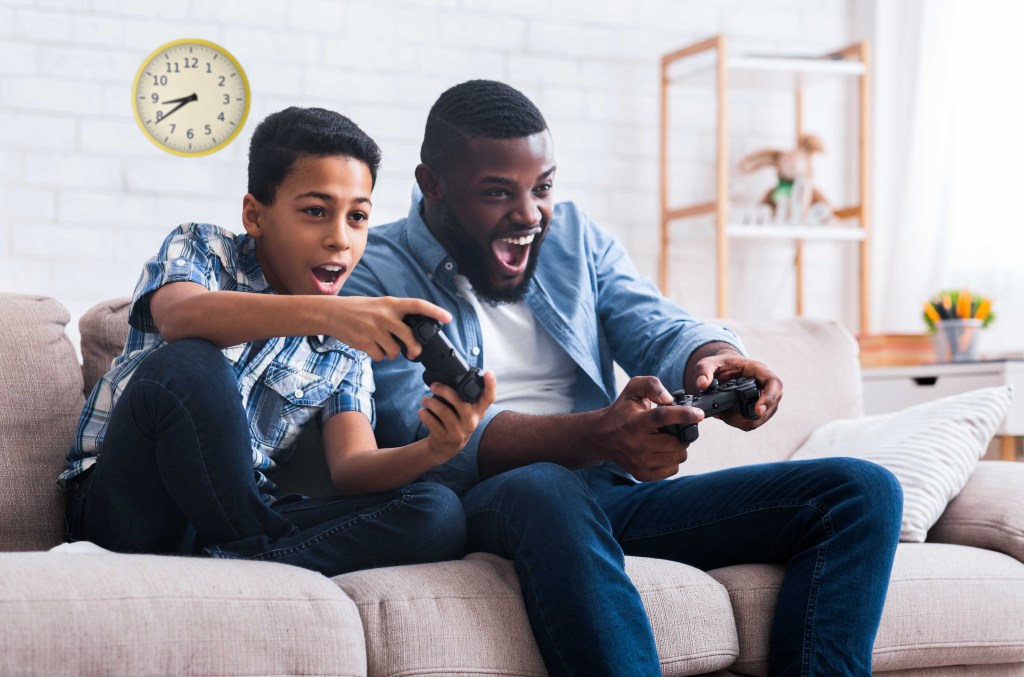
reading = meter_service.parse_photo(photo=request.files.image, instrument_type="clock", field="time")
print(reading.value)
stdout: 8:39
